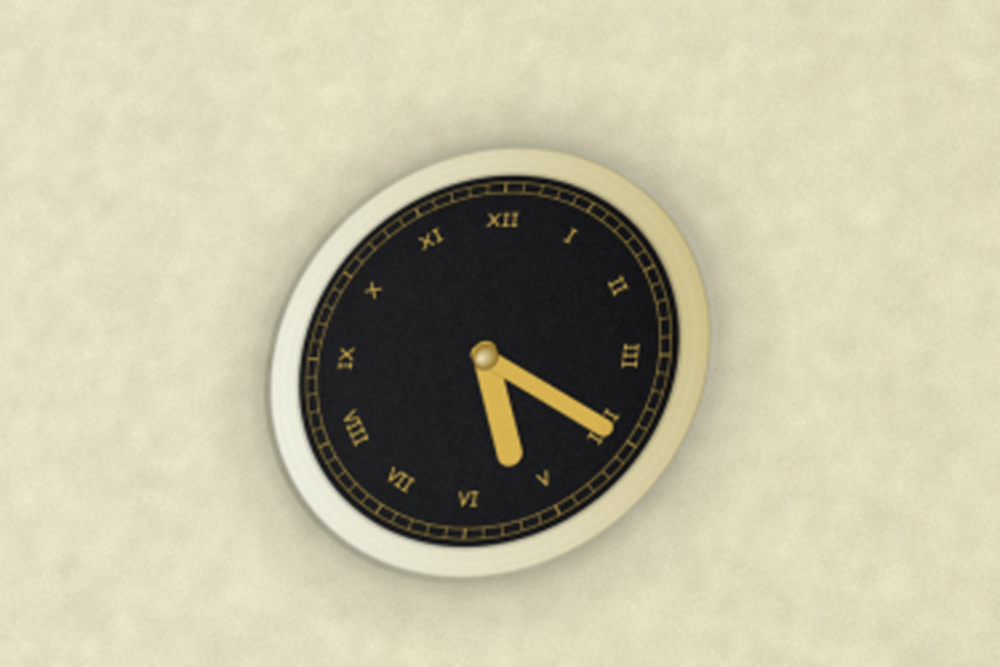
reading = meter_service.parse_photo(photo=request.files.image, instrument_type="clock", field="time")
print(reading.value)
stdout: 5:20
